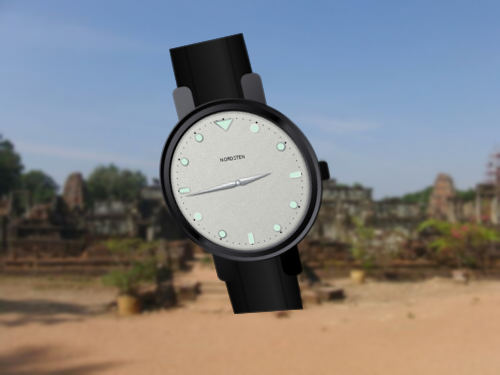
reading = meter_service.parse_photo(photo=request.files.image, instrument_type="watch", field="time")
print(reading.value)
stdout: 2:44
